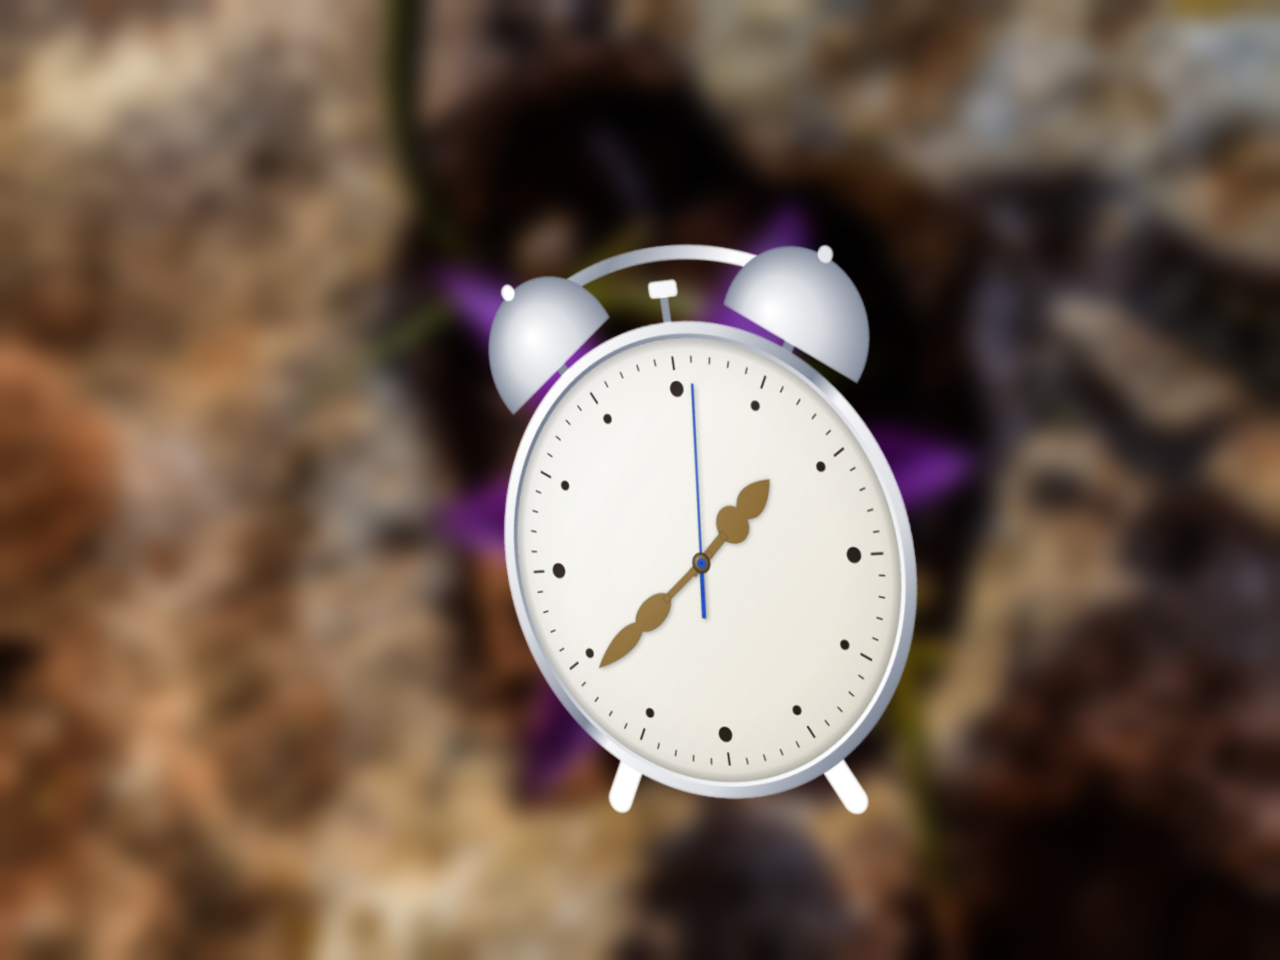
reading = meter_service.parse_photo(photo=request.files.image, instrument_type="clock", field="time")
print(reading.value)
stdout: 1:39:01
